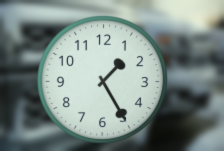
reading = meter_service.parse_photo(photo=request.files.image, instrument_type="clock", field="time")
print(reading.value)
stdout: 1:25
